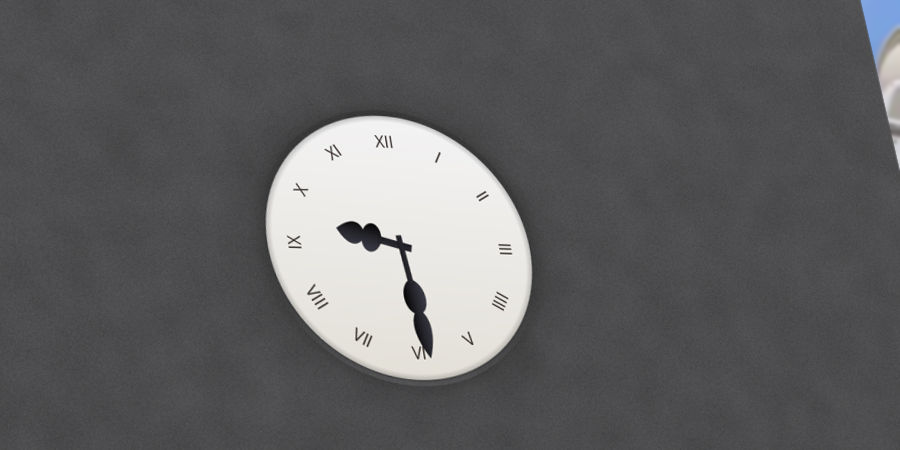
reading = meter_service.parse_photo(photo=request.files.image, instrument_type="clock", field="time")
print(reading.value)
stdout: 9:29
